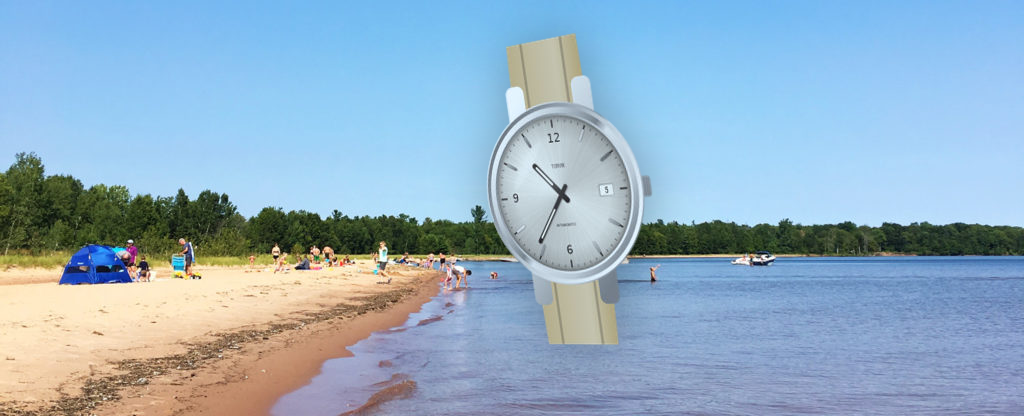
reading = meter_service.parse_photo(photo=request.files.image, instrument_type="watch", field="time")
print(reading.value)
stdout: 10:36
